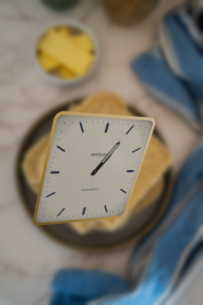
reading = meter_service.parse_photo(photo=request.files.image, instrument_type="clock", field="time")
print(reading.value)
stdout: 1:05
